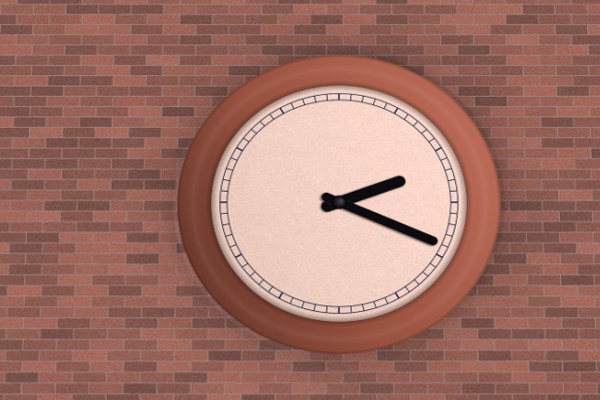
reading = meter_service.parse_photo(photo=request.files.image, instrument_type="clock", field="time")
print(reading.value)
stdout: 2:19
